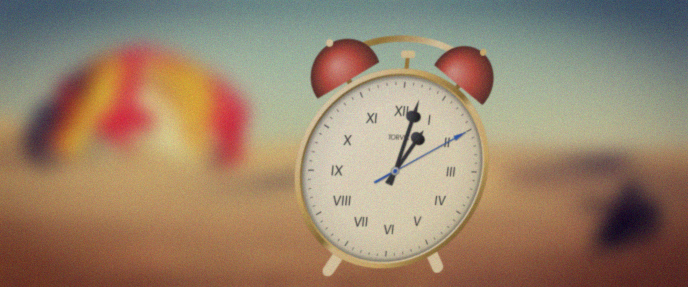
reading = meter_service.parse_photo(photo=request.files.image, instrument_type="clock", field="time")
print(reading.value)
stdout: 1:02:10
